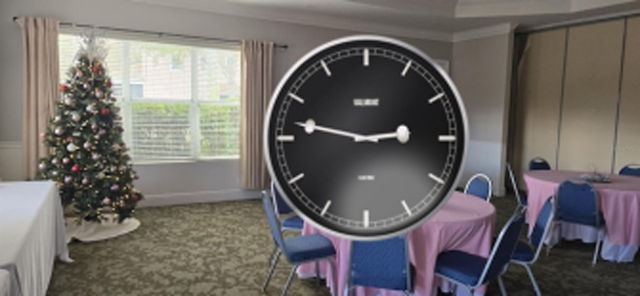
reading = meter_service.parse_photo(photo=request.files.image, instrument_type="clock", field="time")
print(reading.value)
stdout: 2:47
